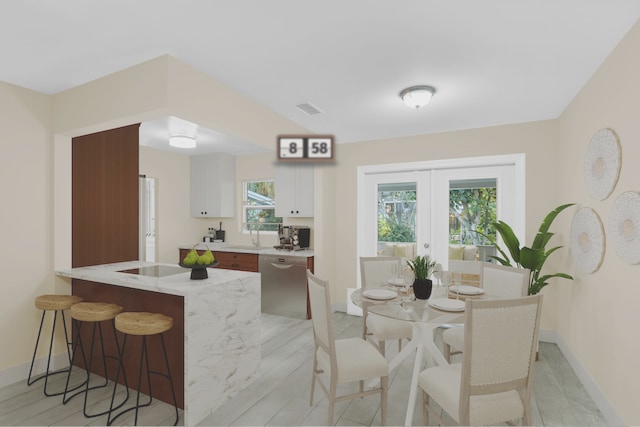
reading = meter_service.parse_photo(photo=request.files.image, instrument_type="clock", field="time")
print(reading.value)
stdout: 8:58
